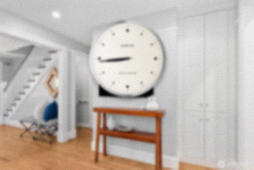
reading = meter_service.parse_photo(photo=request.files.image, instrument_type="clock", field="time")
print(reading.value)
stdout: 8:44
